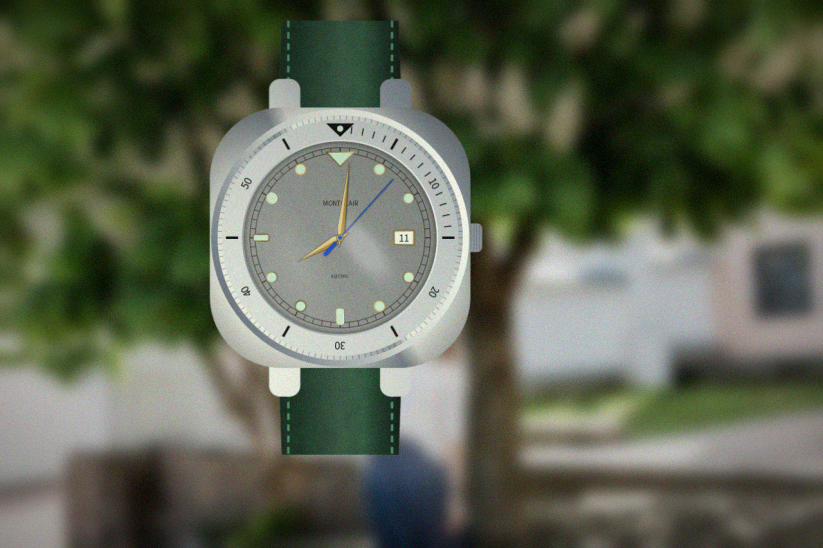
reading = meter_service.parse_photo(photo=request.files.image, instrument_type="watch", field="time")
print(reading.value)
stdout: 8:01:07
